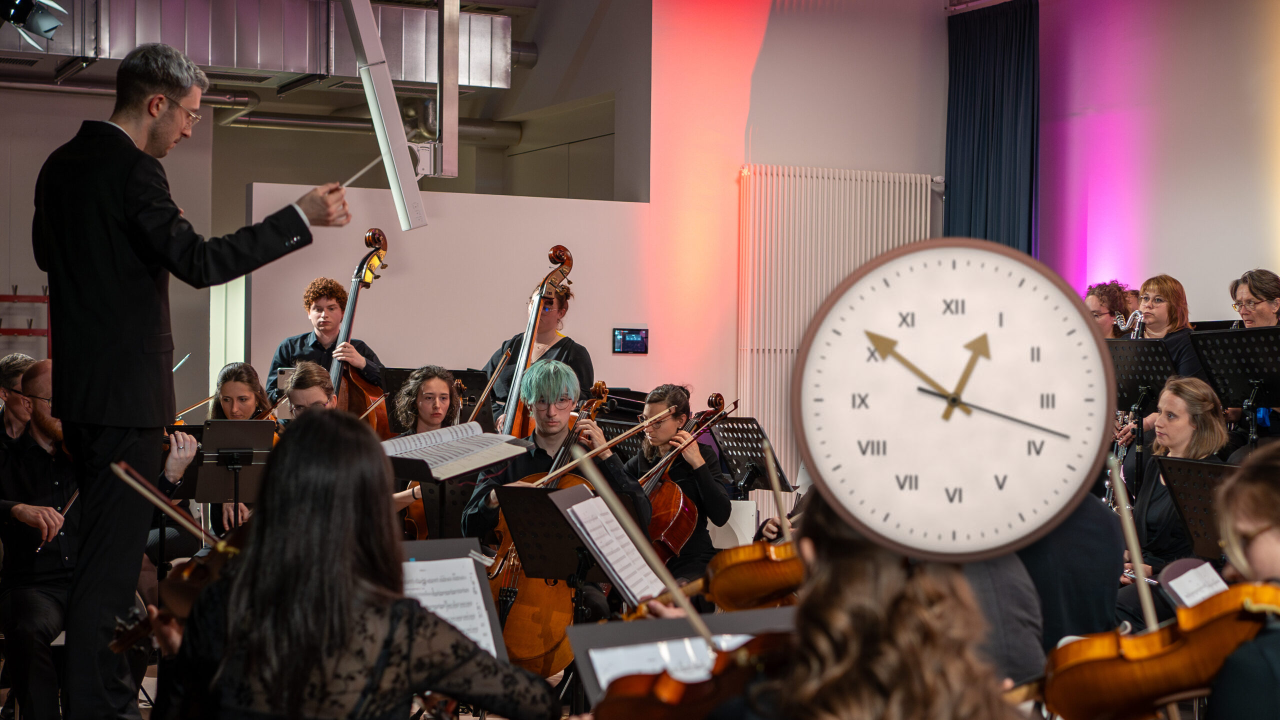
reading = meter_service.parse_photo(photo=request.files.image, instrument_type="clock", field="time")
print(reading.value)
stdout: 12:51:18
